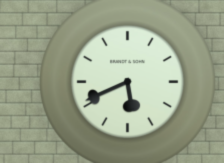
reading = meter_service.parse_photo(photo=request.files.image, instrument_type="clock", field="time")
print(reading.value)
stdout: 5:41
